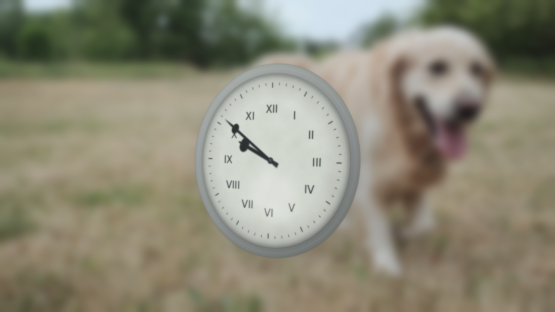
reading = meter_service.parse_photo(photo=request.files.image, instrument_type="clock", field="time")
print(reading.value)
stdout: 9:51
